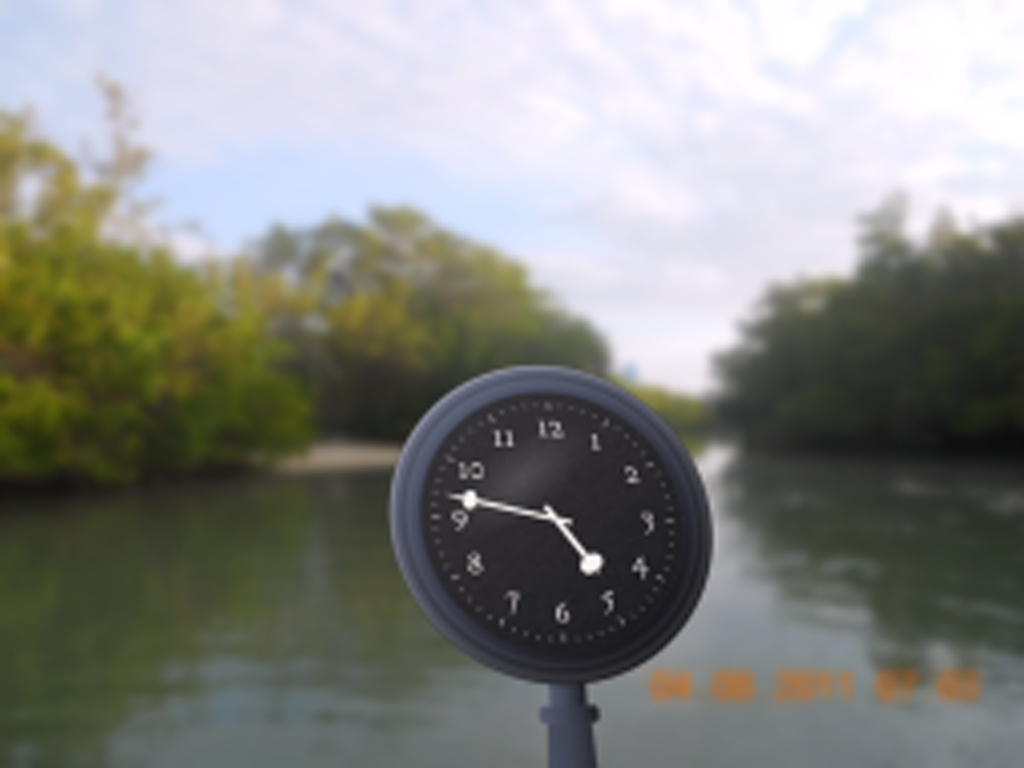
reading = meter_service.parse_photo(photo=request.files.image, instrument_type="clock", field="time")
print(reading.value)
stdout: 4:47
